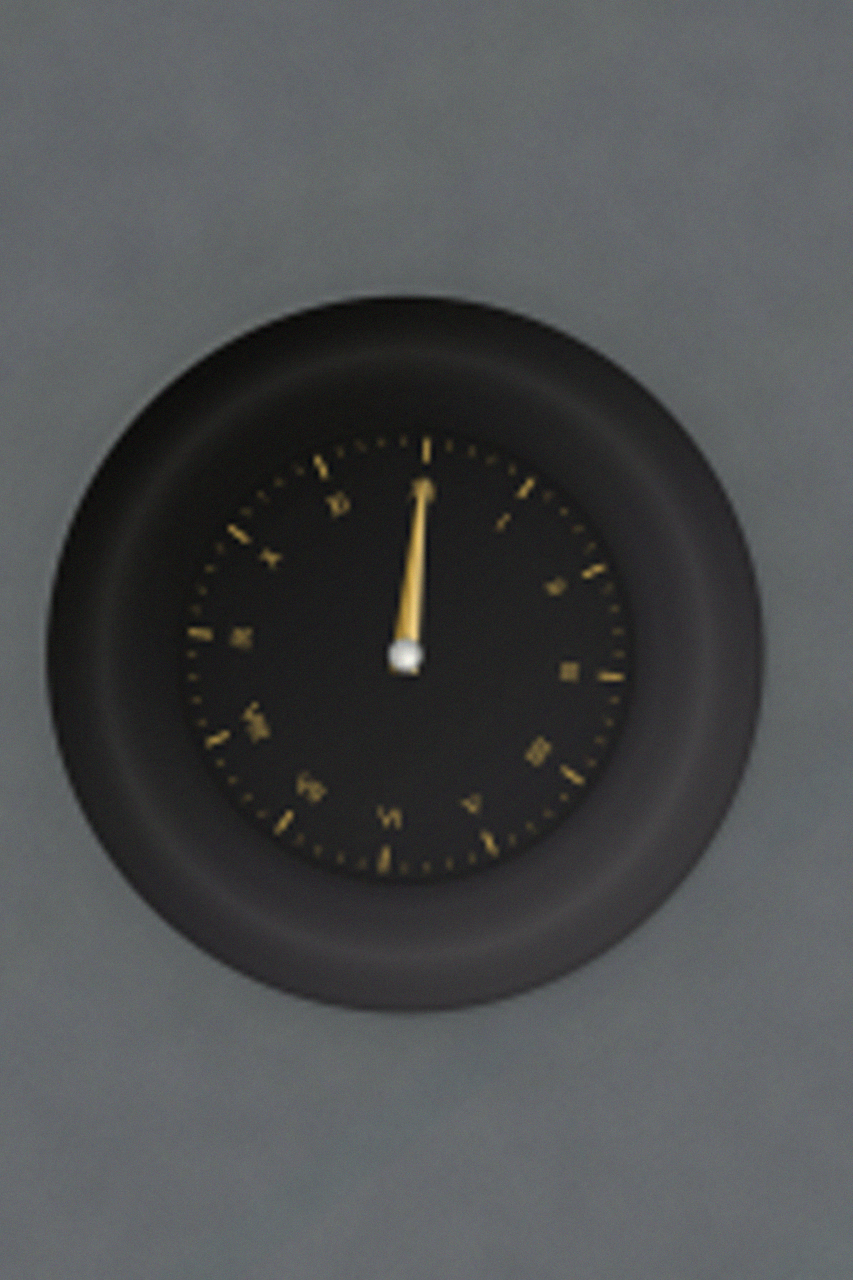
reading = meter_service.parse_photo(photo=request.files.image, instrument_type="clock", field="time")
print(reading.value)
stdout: 12:00
